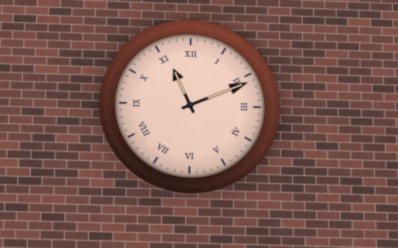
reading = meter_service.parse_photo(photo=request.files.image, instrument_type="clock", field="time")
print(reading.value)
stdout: 11:11
